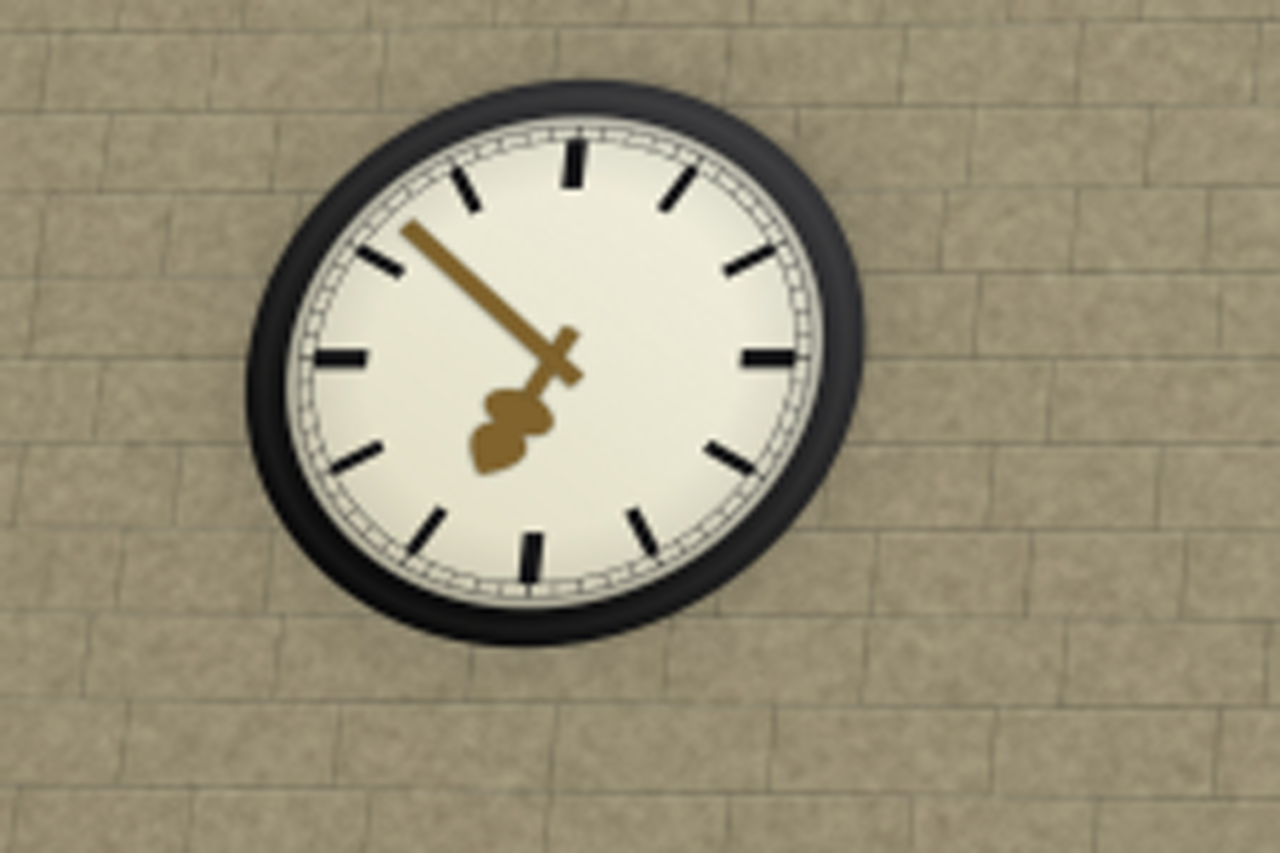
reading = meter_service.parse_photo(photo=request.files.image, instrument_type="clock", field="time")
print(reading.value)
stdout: 6:52
